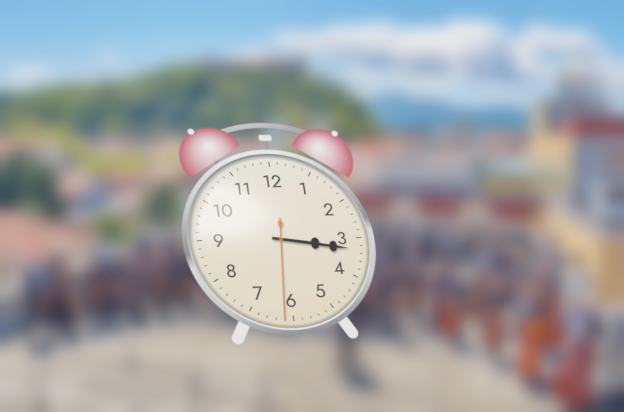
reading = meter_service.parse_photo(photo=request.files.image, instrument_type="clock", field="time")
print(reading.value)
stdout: 3:16:31
